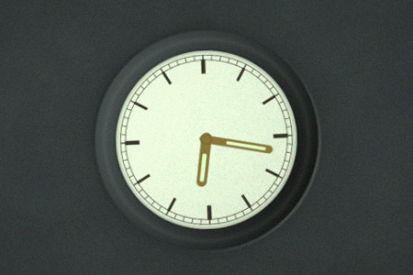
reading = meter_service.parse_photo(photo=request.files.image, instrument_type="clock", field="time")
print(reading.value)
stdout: 6:17
